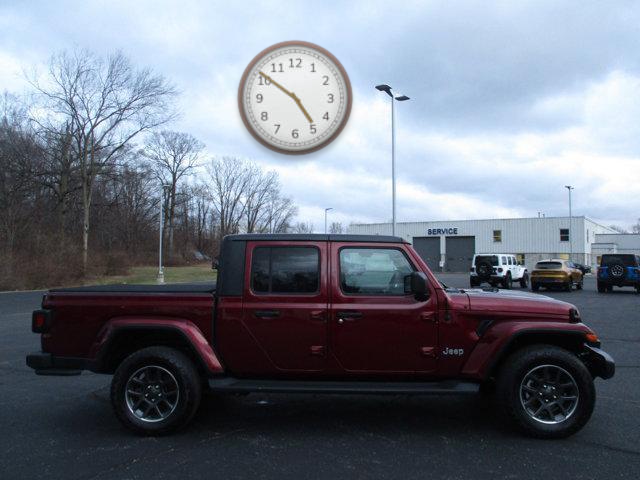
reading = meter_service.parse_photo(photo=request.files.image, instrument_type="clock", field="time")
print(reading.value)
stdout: 4:51
